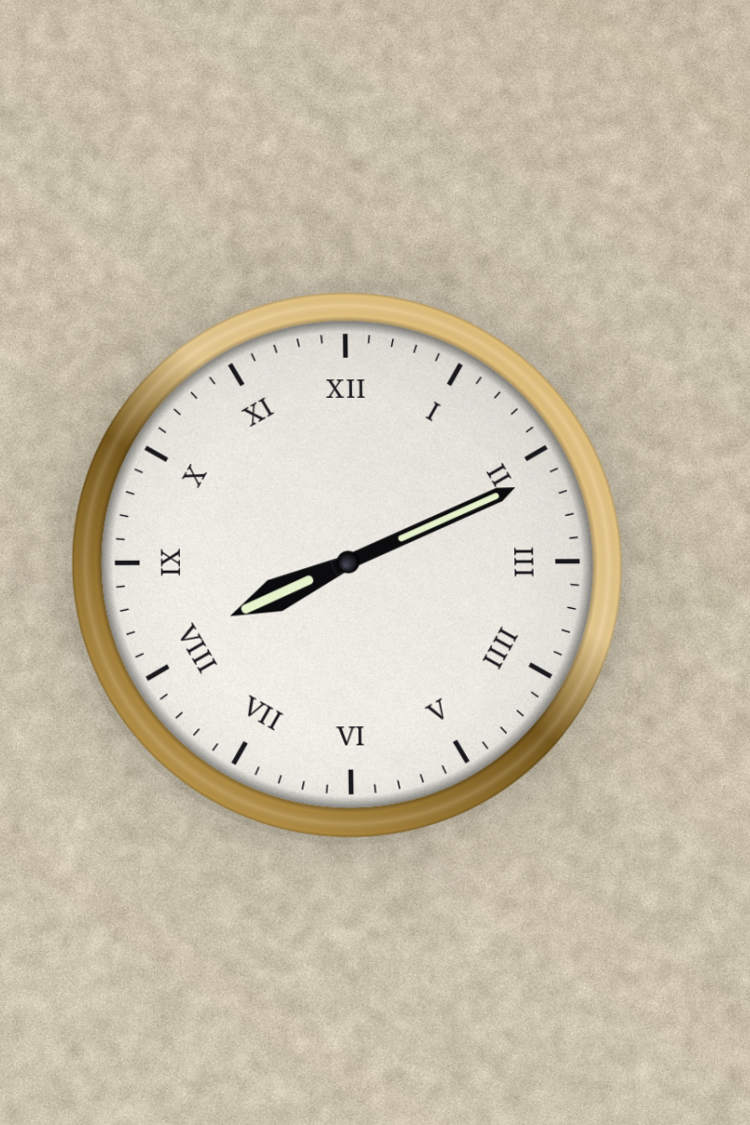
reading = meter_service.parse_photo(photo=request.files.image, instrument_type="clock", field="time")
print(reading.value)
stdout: 8:11
